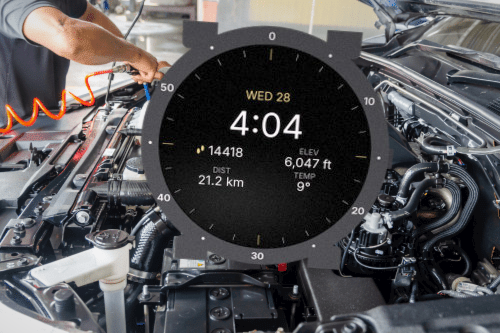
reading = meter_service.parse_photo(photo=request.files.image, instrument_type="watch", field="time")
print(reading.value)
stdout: 4:04
